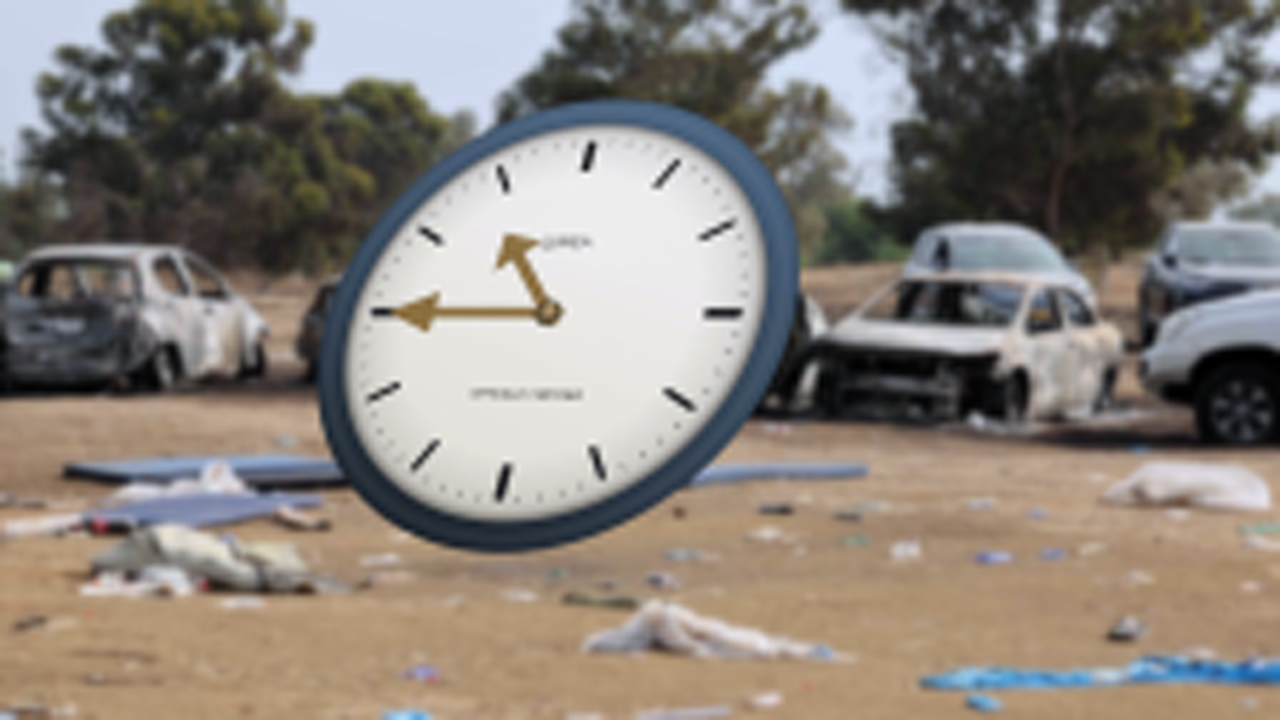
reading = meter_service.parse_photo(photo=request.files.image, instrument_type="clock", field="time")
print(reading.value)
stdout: 10:45
